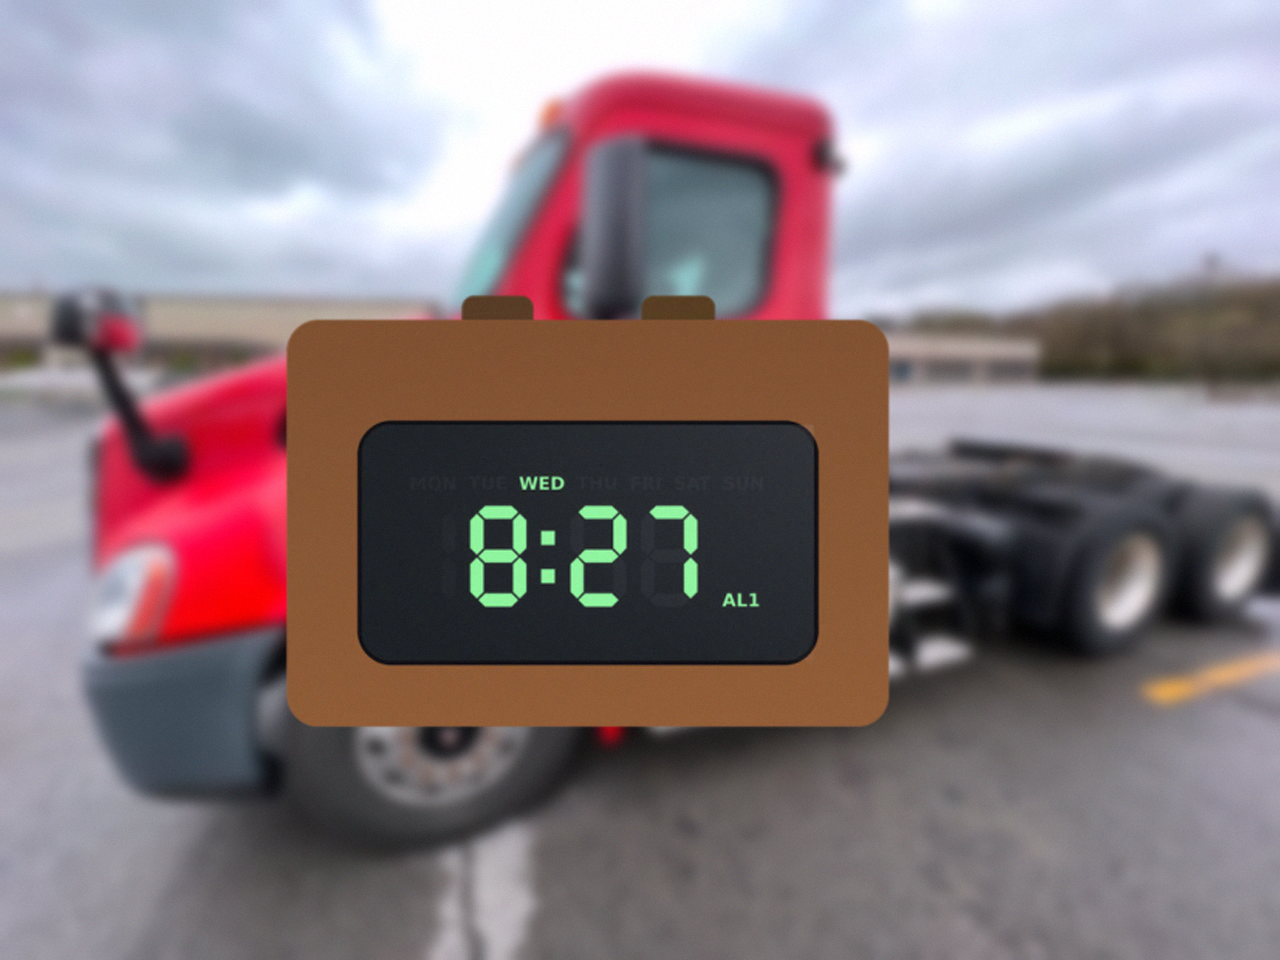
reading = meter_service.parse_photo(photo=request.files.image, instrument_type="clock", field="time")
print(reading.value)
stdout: 8:27
